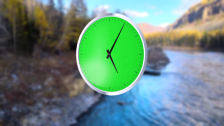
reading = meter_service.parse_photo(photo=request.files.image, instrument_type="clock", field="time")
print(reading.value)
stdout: 5:05
